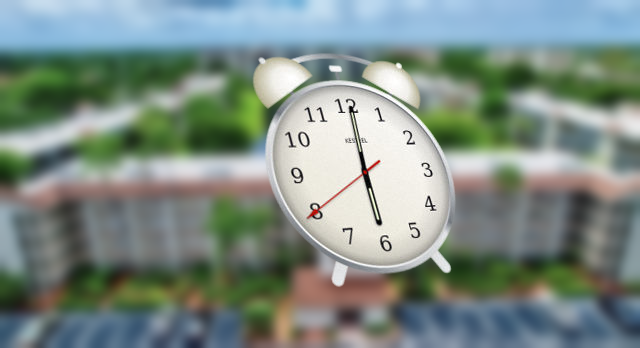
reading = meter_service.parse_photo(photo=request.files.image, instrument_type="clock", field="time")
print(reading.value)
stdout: 6:00:40
